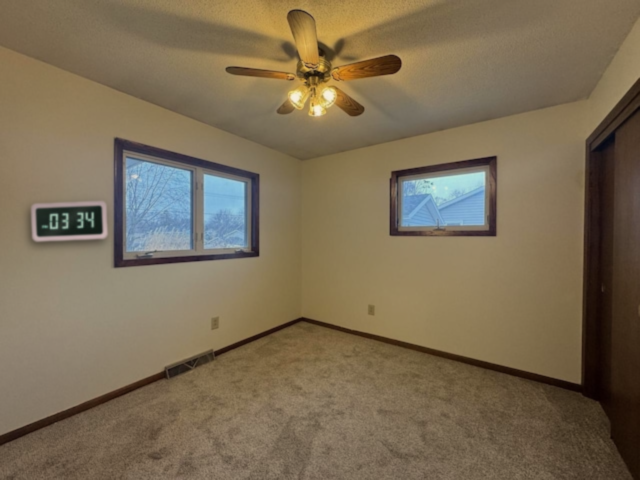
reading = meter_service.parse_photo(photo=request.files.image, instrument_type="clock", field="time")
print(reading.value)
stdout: 3:34
